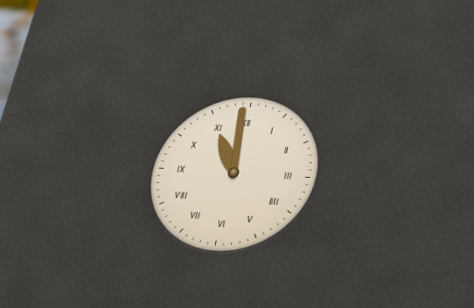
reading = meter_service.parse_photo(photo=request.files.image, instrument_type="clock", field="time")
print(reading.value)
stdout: 10:59
